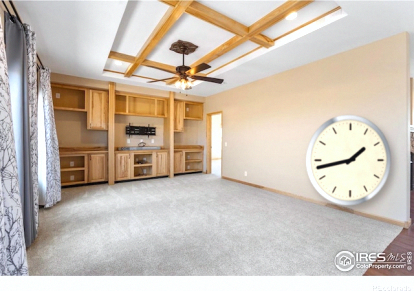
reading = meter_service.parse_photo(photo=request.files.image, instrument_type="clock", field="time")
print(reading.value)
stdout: 1:43
